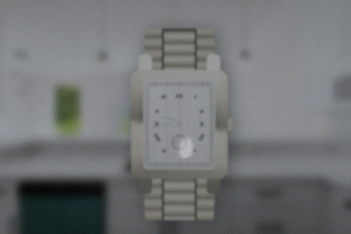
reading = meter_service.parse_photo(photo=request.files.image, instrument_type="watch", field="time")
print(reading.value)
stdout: 9:44
